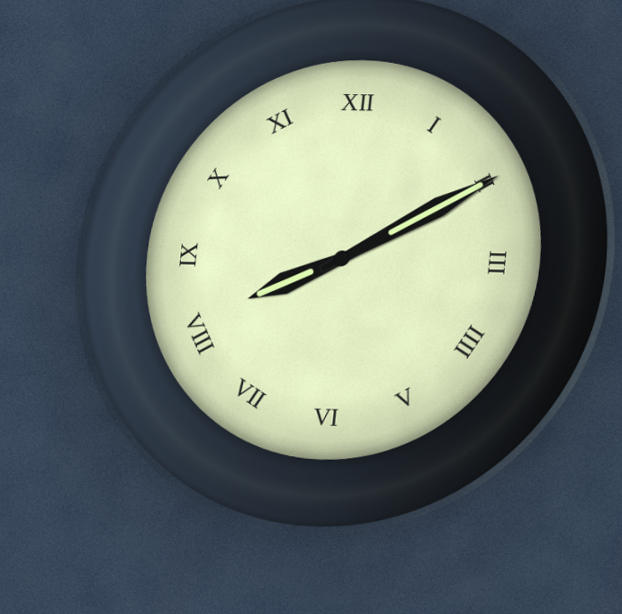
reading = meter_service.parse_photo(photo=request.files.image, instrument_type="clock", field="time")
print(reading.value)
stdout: 8:10
